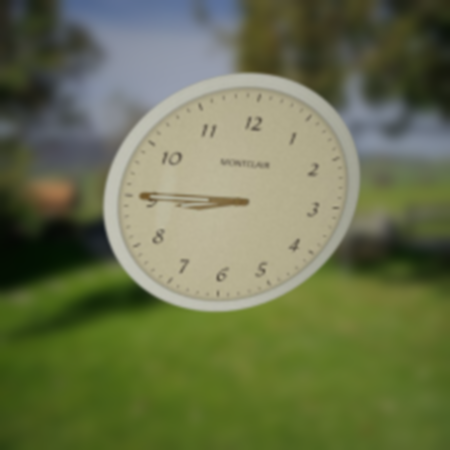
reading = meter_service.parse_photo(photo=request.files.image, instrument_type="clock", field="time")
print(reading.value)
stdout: 8:45
